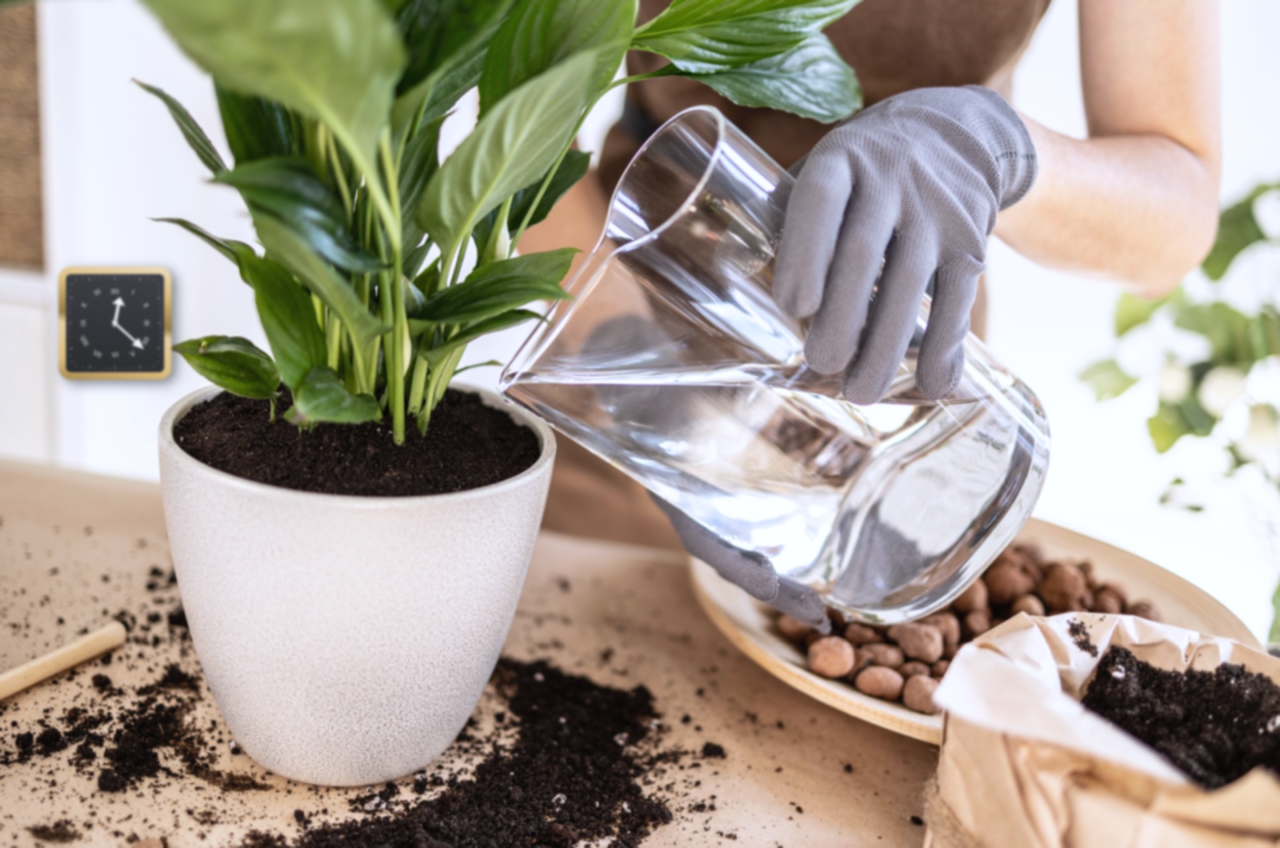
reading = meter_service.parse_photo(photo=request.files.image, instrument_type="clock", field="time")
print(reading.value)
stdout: 12:22
